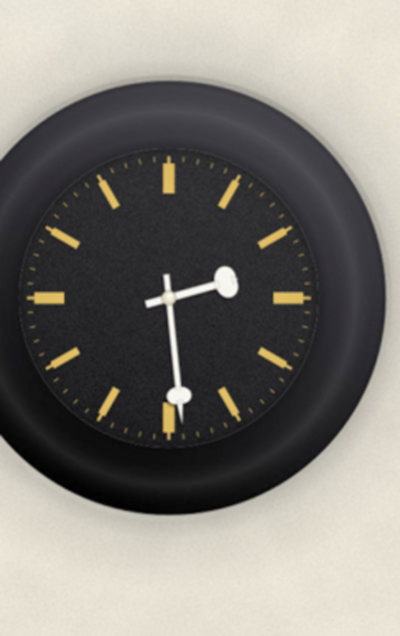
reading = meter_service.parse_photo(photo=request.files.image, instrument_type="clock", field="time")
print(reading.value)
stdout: 2:29
